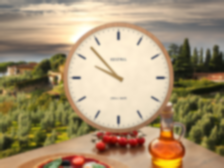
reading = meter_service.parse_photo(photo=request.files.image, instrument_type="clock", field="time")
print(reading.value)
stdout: 9:53
